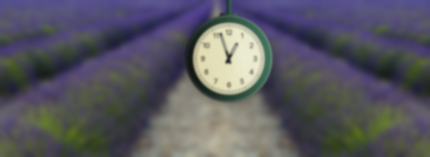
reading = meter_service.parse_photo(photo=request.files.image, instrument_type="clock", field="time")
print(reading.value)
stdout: 12:57
